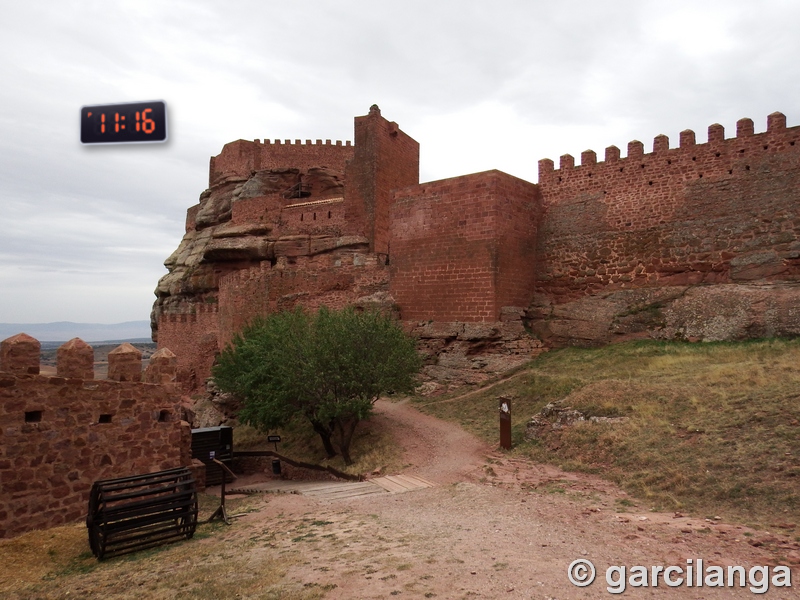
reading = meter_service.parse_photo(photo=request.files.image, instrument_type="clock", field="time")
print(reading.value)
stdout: 11:16
